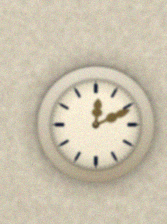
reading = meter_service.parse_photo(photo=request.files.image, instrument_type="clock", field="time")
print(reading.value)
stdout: 12:11
